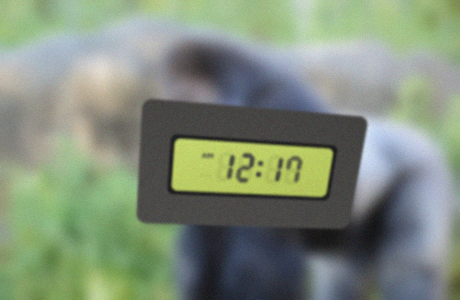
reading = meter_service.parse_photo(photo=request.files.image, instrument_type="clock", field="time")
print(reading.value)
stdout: 12:17
